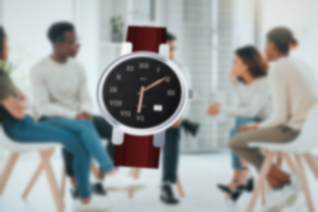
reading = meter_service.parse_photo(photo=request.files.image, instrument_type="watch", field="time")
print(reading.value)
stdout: 6:09
